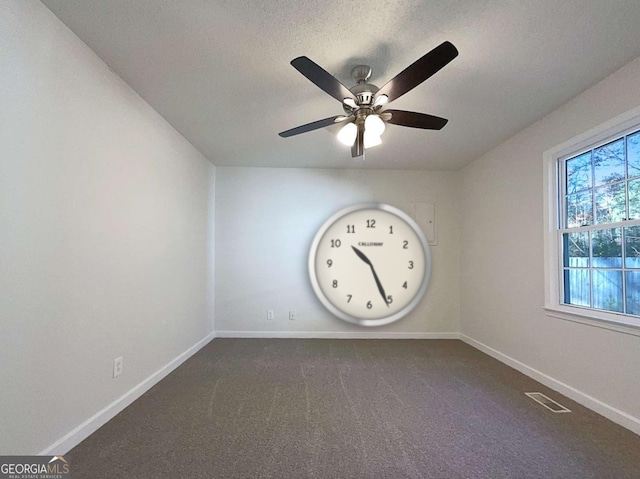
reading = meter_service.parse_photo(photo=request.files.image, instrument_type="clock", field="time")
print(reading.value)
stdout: 10:26
